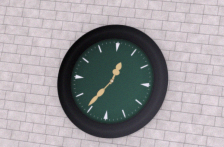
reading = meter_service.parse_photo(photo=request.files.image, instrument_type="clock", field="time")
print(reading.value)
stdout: 12:36
